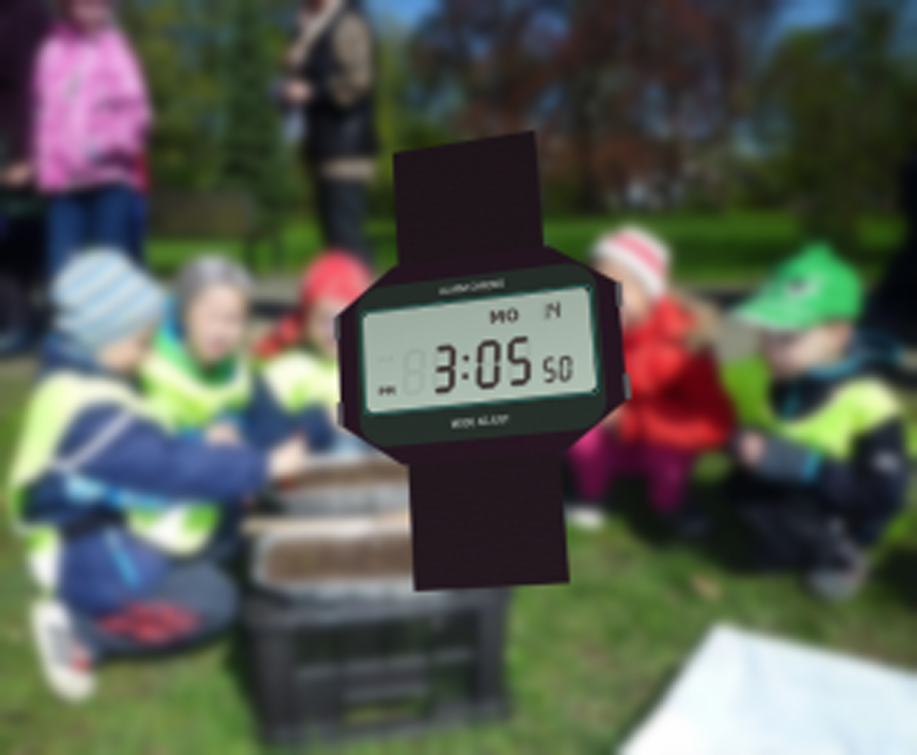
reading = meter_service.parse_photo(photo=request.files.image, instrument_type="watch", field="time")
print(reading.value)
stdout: 3:05:50
